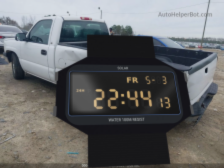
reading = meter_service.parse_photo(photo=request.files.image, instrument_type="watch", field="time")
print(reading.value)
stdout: 22:44:13
